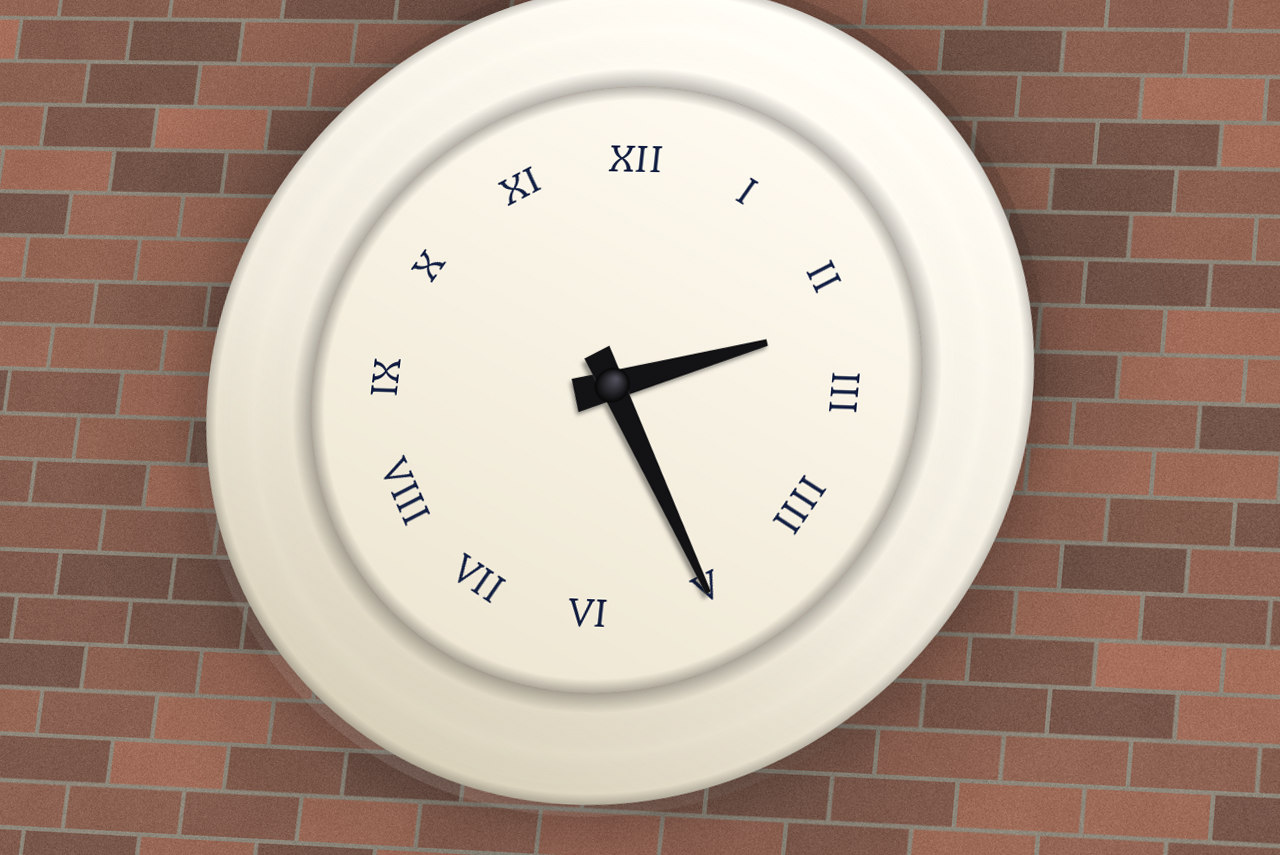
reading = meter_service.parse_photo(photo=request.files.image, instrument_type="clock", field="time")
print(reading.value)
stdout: 2:25
